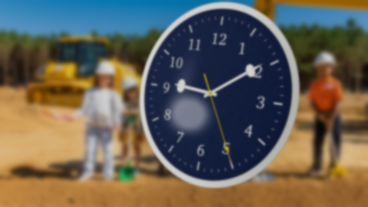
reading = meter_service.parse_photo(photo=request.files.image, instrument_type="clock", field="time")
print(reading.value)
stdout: 9:09:25
